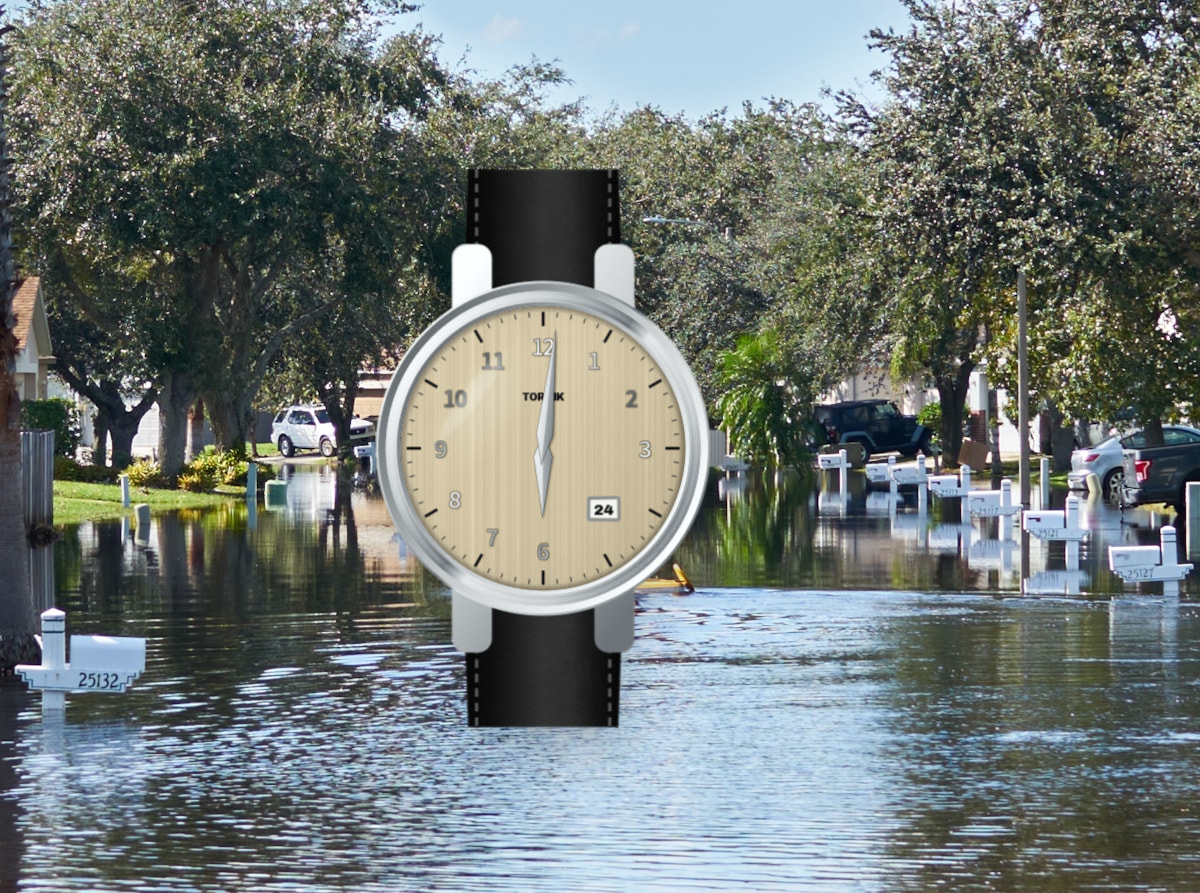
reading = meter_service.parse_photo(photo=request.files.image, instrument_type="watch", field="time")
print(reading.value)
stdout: 6:01
